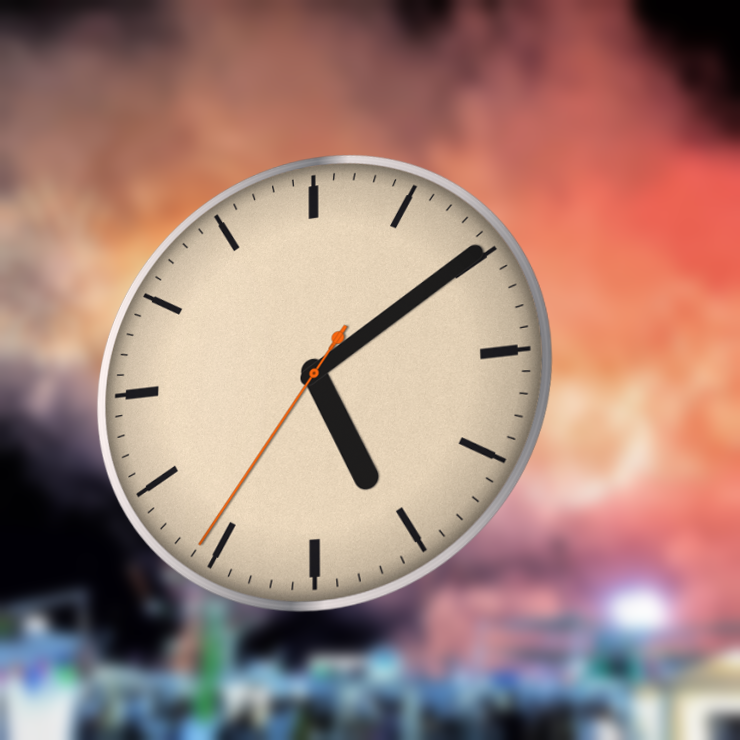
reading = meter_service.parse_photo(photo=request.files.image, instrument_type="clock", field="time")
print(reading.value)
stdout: 5:09:36
